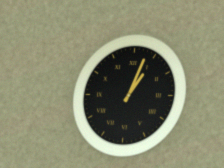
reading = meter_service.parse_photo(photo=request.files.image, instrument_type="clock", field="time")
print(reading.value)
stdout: 1:03
